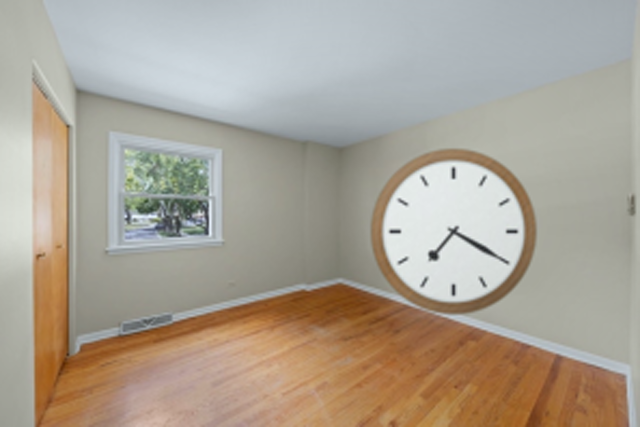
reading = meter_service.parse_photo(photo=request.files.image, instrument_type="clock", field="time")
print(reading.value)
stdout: 7:20
